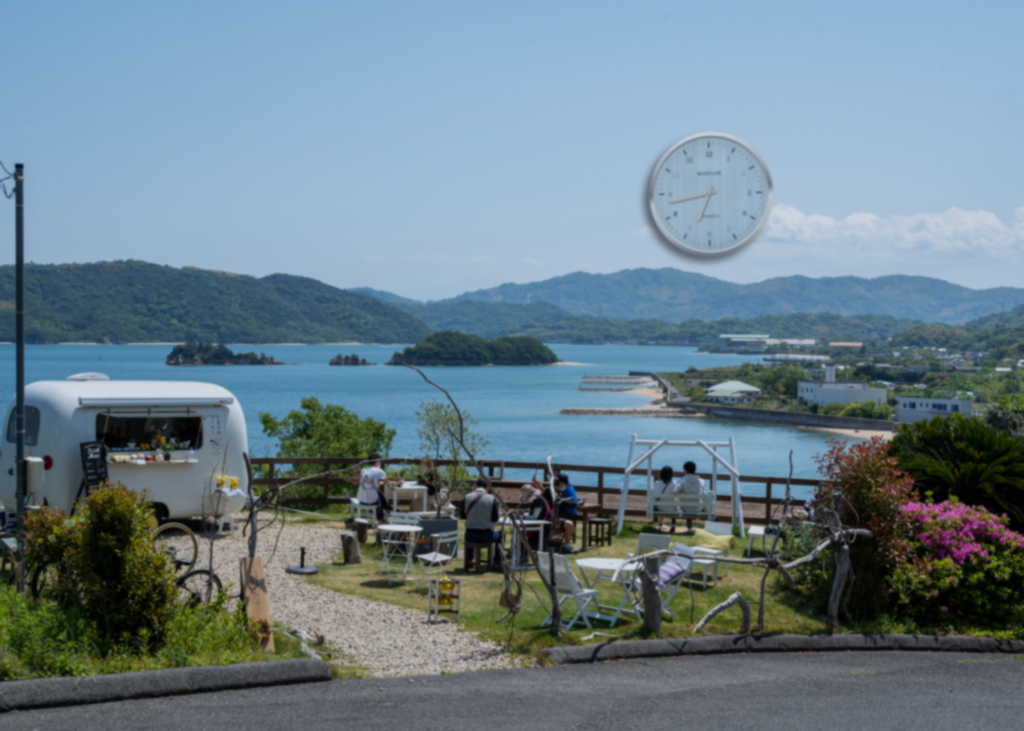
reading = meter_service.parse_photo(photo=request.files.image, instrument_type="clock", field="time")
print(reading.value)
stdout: 6:43
